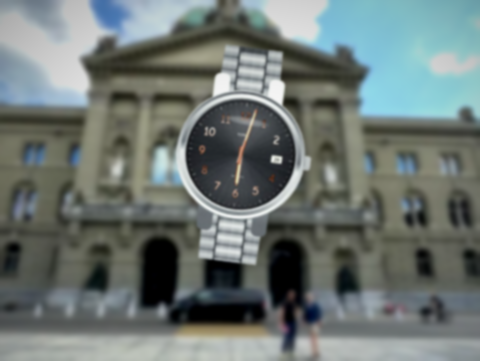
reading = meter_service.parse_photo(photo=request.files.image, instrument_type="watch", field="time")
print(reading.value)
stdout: 6:02
